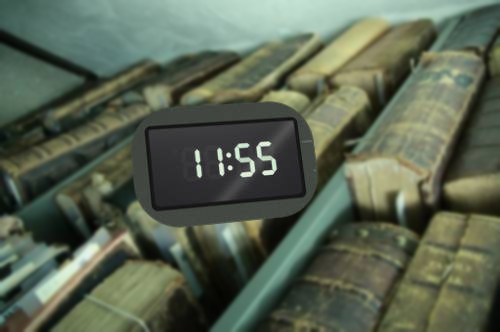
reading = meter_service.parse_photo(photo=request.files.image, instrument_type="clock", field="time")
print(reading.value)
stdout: 11:55
